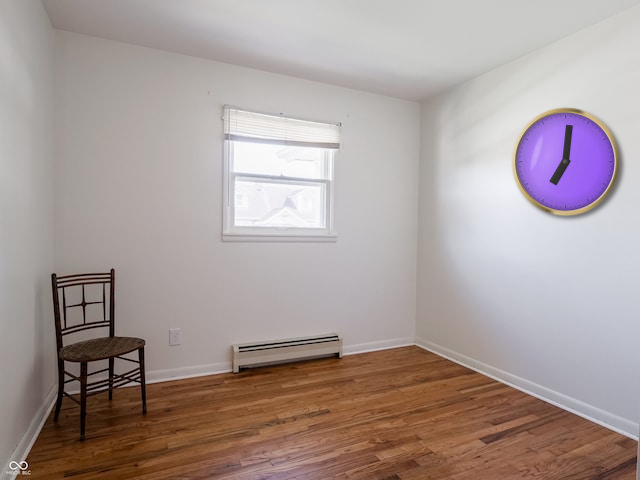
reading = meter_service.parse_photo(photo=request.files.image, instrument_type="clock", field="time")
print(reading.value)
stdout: 7:01
